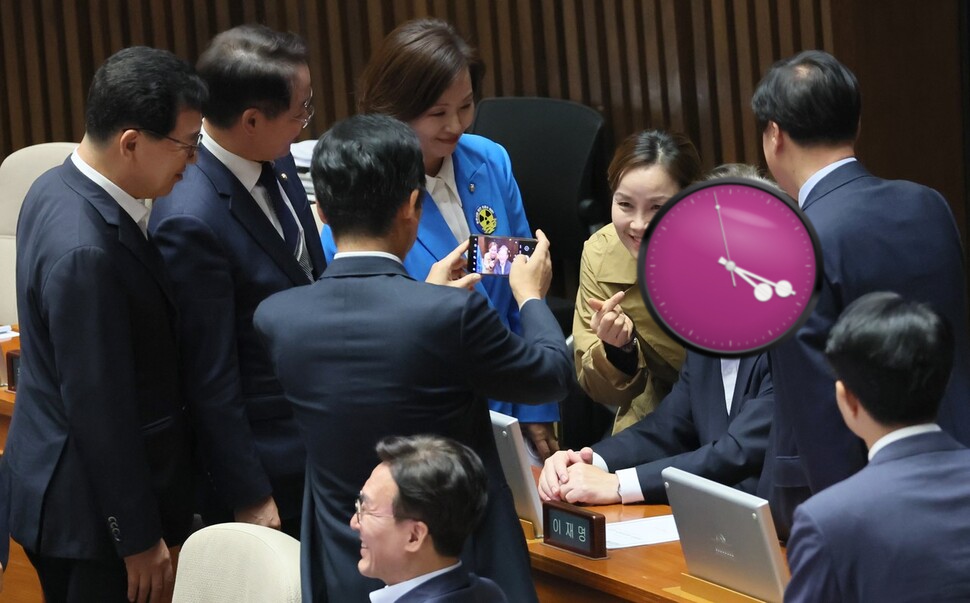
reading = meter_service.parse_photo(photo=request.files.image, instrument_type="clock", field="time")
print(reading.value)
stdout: 4:18:58
